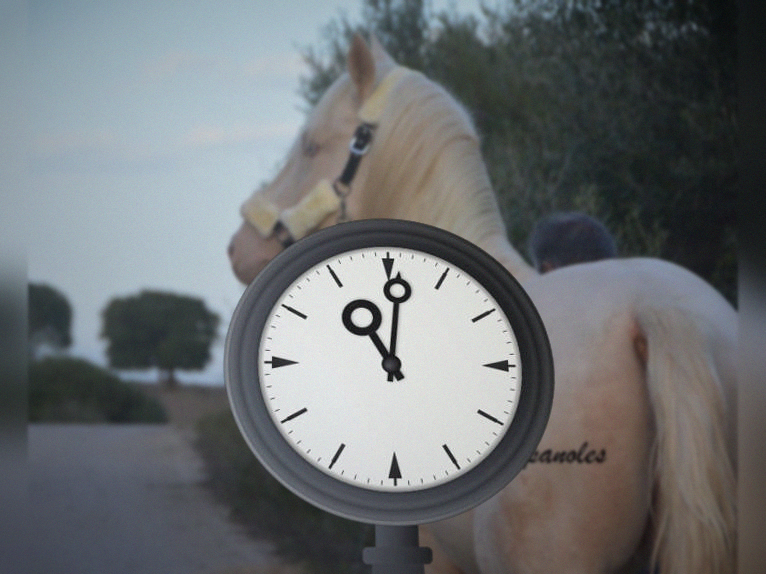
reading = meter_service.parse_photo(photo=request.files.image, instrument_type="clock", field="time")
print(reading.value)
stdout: 11:01
